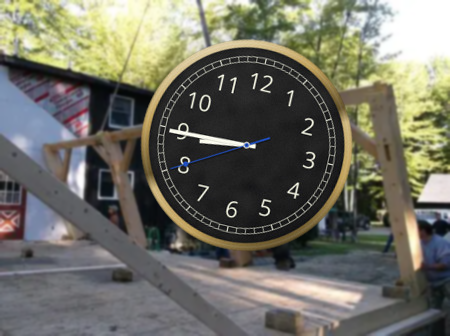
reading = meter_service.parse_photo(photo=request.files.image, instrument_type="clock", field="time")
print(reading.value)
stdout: 8:44:40
